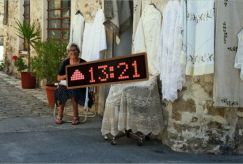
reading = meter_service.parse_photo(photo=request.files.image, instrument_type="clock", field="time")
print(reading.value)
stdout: 13:21
